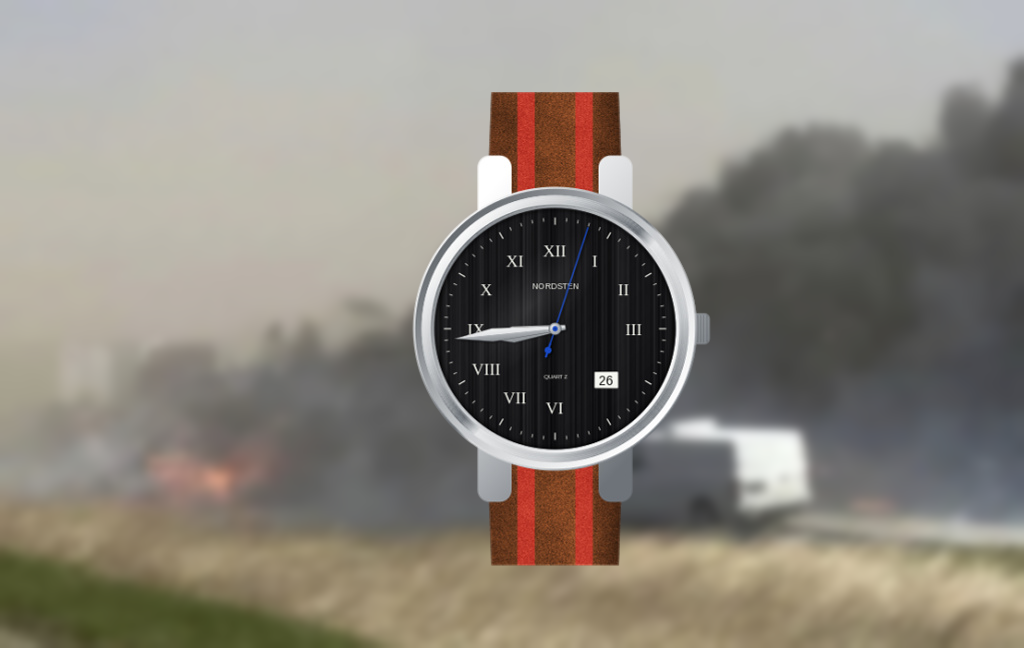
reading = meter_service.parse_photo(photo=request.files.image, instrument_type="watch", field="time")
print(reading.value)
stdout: 8:44:03
